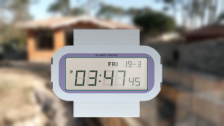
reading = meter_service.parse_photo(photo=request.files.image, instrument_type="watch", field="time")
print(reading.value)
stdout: 3:47:45
